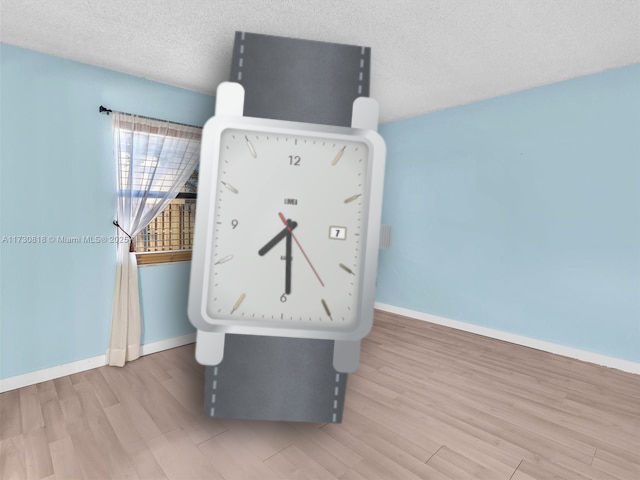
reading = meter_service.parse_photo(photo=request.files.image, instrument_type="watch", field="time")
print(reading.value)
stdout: 7:29:24
